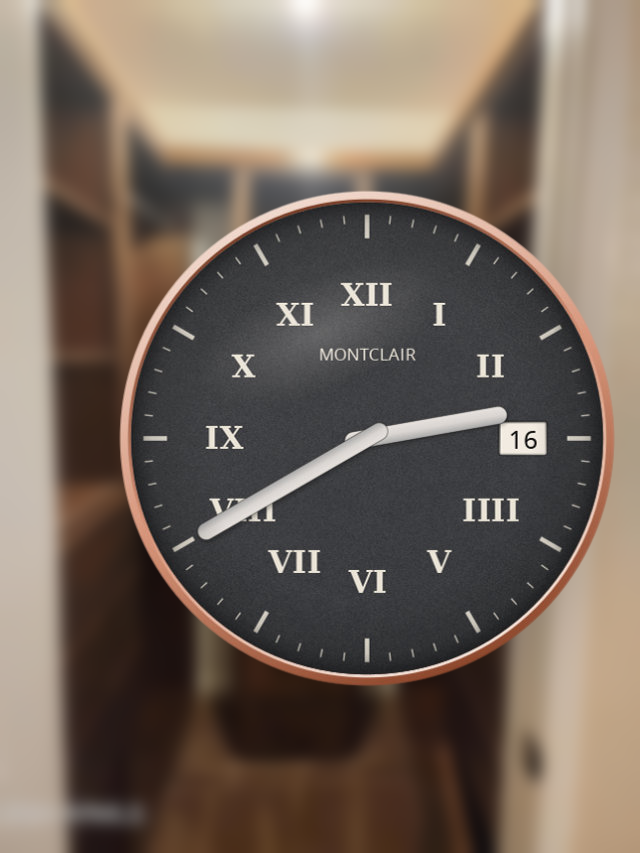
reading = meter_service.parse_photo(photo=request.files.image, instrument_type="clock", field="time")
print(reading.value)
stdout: 2:40
